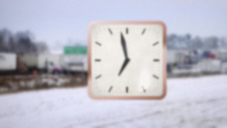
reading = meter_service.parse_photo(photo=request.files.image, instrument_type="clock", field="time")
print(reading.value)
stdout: 6:58
